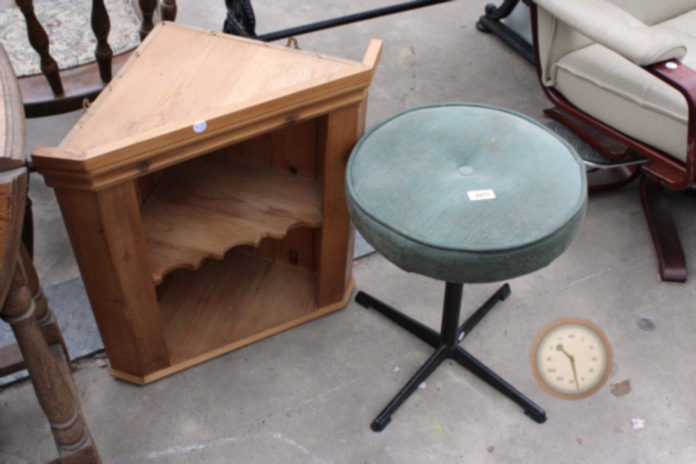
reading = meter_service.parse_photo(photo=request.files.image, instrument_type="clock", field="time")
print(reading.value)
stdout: 10:28
